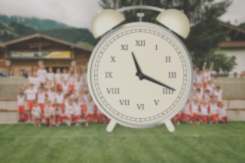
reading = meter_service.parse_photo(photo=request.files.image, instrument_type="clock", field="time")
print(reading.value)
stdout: 11:19
